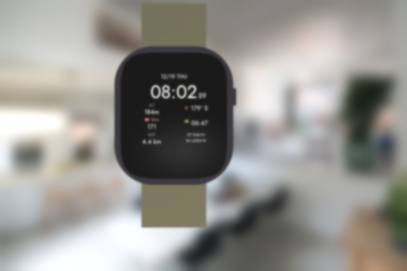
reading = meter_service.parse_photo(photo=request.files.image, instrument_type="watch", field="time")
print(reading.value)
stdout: 8:02
